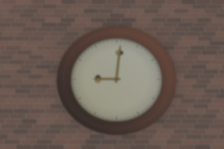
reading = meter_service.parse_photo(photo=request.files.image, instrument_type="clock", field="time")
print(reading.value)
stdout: 9:01
